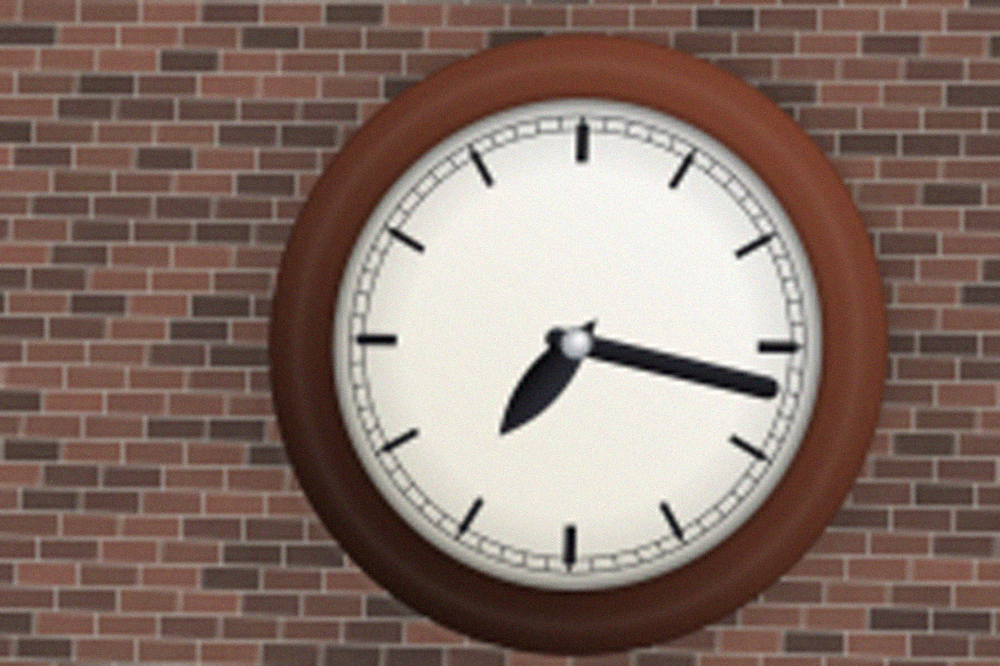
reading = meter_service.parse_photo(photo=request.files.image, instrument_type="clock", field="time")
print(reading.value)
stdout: 7:17
